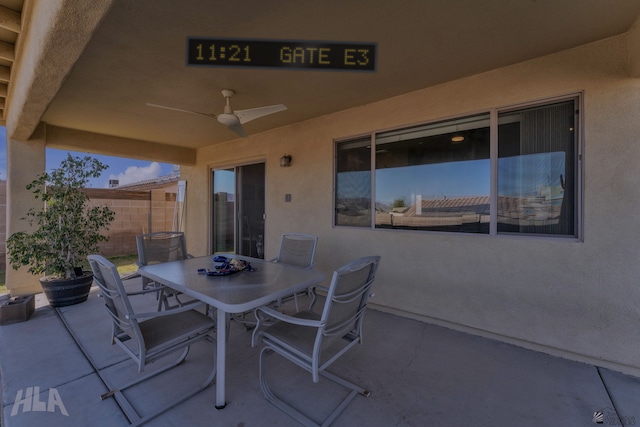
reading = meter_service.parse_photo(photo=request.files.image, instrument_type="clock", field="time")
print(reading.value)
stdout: 11:21
